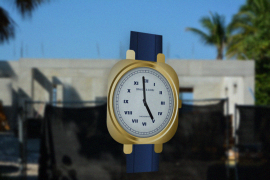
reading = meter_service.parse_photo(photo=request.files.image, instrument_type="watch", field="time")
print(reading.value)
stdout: 4:59
